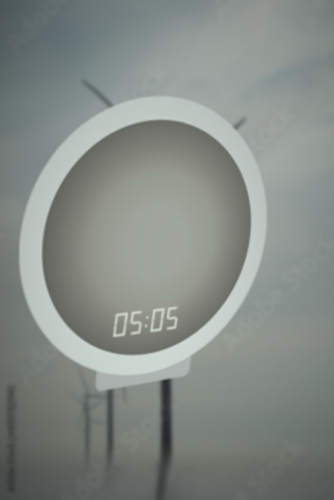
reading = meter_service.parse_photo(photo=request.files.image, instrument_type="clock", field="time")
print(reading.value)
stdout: 5:05
